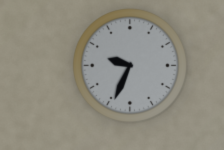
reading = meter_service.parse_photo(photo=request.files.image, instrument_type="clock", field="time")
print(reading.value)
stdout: 9:34
